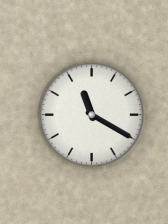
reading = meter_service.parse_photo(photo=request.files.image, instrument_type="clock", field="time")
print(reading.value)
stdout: 11:20
